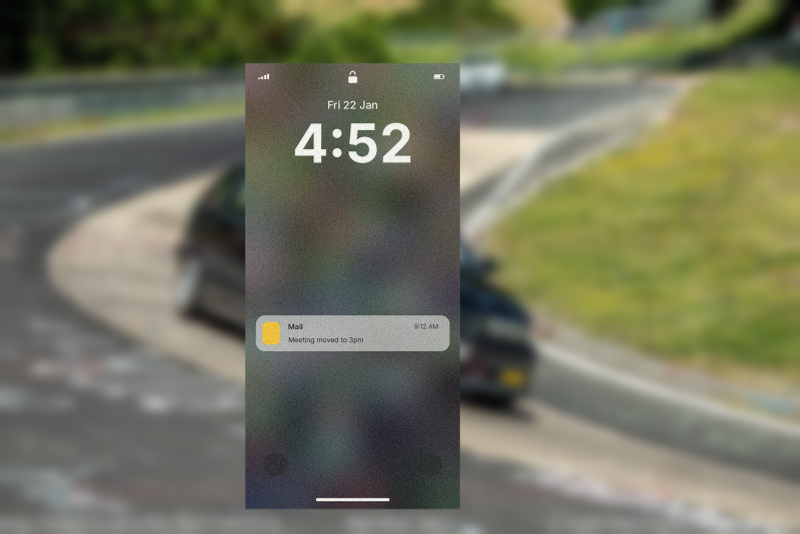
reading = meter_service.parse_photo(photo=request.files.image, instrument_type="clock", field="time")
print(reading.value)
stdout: 4:52
